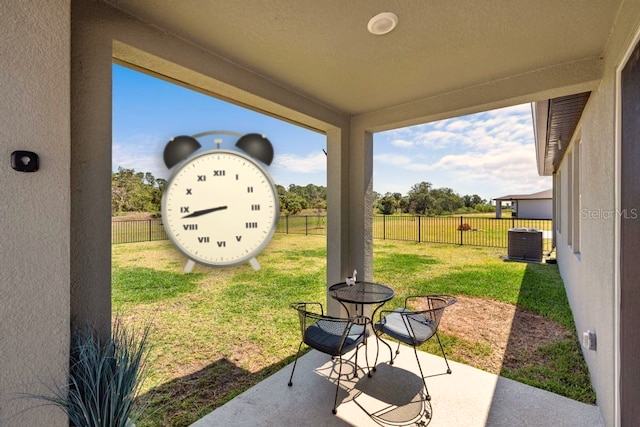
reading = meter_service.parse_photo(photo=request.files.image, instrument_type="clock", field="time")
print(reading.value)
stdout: 8:43
